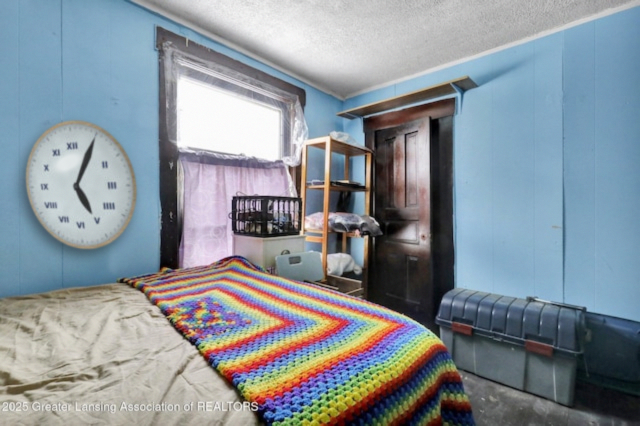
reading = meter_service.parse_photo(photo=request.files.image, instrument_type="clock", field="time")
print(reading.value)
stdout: 5:05
